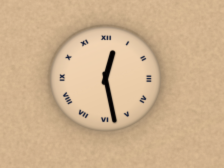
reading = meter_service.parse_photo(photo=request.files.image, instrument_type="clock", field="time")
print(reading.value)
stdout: 12:28
